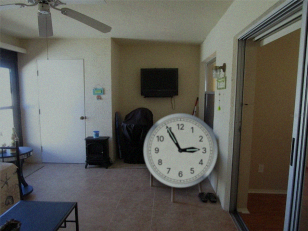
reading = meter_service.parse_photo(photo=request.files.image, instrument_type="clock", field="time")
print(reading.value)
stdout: 2:55
